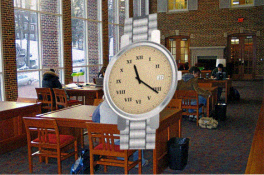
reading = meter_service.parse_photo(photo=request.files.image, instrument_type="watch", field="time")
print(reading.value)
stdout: 11:21
